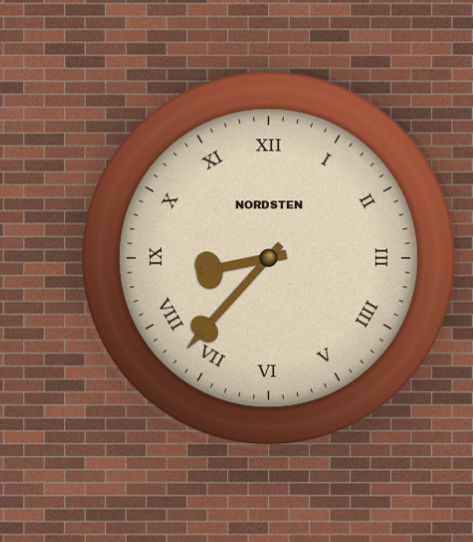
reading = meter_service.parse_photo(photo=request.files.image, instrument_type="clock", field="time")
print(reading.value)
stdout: 8:37
